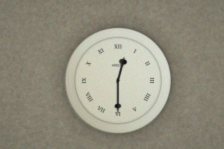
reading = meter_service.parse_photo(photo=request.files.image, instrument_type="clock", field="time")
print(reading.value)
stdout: 12:30
